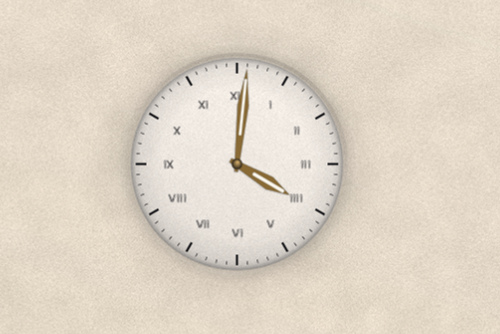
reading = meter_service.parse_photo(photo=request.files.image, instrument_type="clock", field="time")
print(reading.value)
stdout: 4:01
